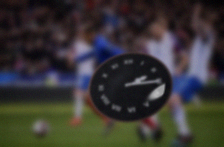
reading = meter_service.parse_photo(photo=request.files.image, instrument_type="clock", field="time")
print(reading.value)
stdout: 2:15
